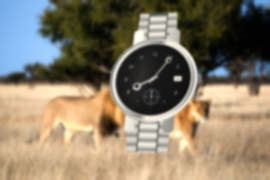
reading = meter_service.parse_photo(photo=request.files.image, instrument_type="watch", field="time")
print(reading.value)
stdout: 8:06
